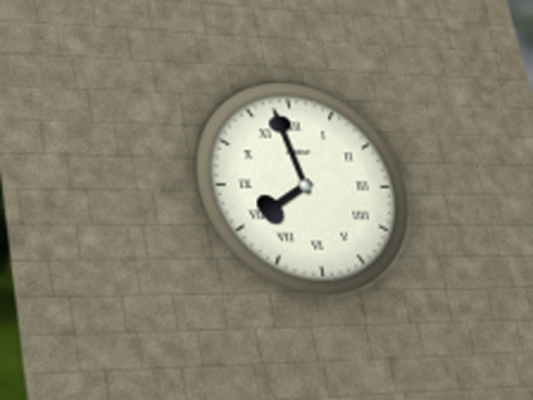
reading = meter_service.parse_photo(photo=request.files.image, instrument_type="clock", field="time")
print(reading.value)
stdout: 7:58
